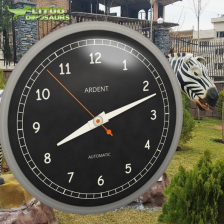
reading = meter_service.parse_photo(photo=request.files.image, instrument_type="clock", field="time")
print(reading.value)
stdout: 8:11:53
